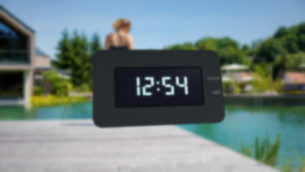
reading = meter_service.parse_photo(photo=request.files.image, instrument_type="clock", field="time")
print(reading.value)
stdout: 12:54
